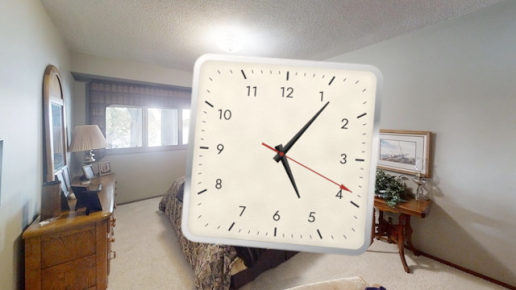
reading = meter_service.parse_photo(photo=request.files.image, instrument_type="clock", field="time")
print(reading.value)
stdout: 5:06:19
